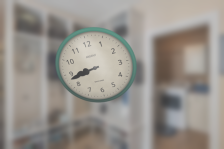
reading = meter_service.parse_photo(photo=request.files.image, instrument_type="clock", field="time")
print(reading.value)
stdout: 8:43
